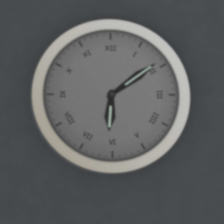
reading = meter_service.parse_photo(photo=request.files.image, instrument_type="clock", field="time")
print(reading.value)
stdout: 6:09
